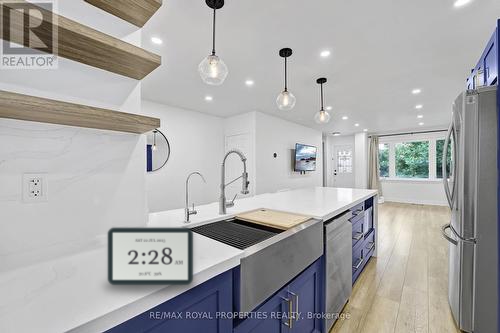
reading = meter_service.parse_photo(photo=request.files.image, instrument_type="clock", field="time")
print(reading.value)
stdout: 2:28
